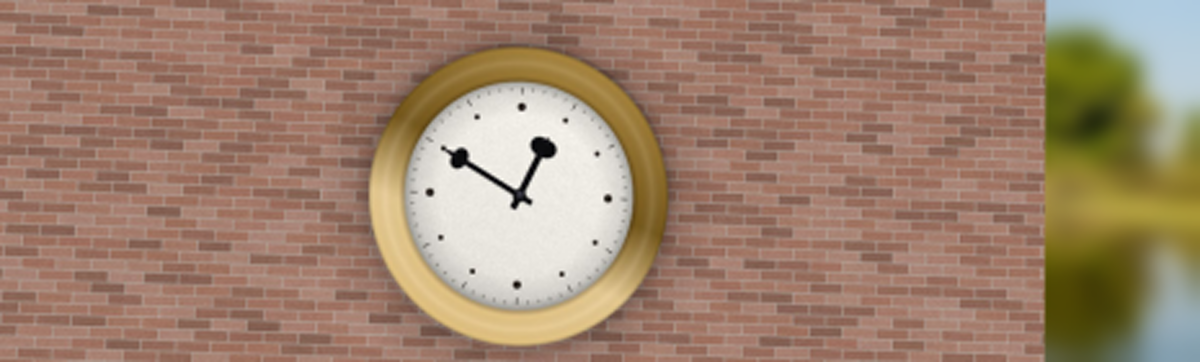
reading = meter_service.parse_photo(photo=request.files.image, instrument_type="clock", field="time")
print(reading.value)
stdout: 12:50
